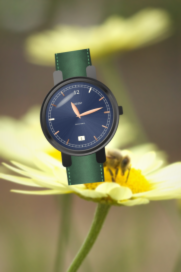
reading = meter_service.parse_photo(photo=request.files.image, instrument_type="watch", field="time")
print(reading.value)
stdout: 11:13
